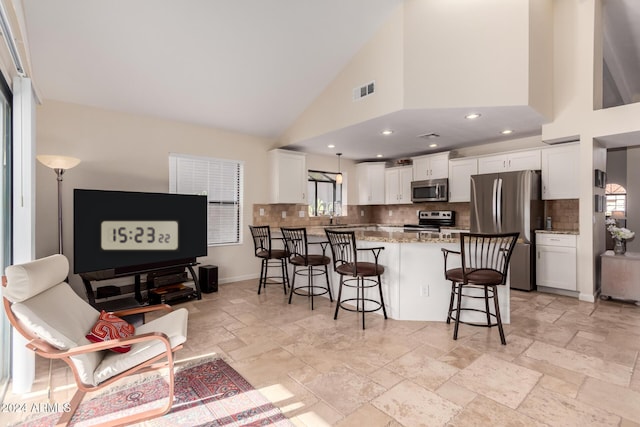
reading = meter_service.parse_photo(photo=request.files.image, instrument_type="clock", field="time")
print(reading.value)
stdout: 15:23
